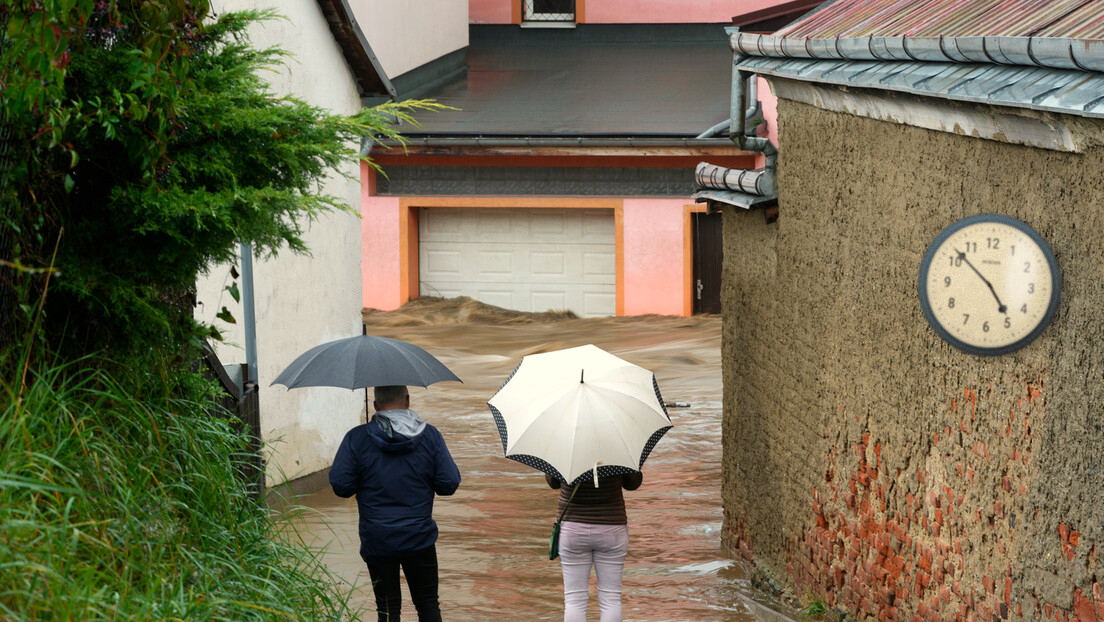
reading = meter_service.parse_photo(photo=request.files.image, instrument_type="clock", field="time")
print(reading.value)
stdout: 4:52
